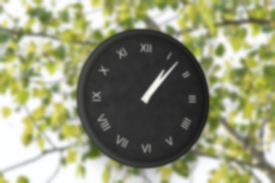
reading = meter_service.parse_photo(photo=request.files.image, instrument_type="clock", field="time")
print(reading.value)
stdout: 1:07
